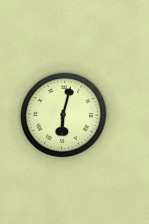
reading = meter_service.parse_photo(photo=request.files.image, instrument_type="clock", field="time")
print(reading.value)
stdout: 6:02
